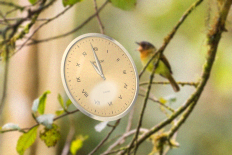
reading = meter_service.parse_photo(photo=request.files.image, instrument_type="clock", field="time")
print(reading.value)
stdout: 10:59
